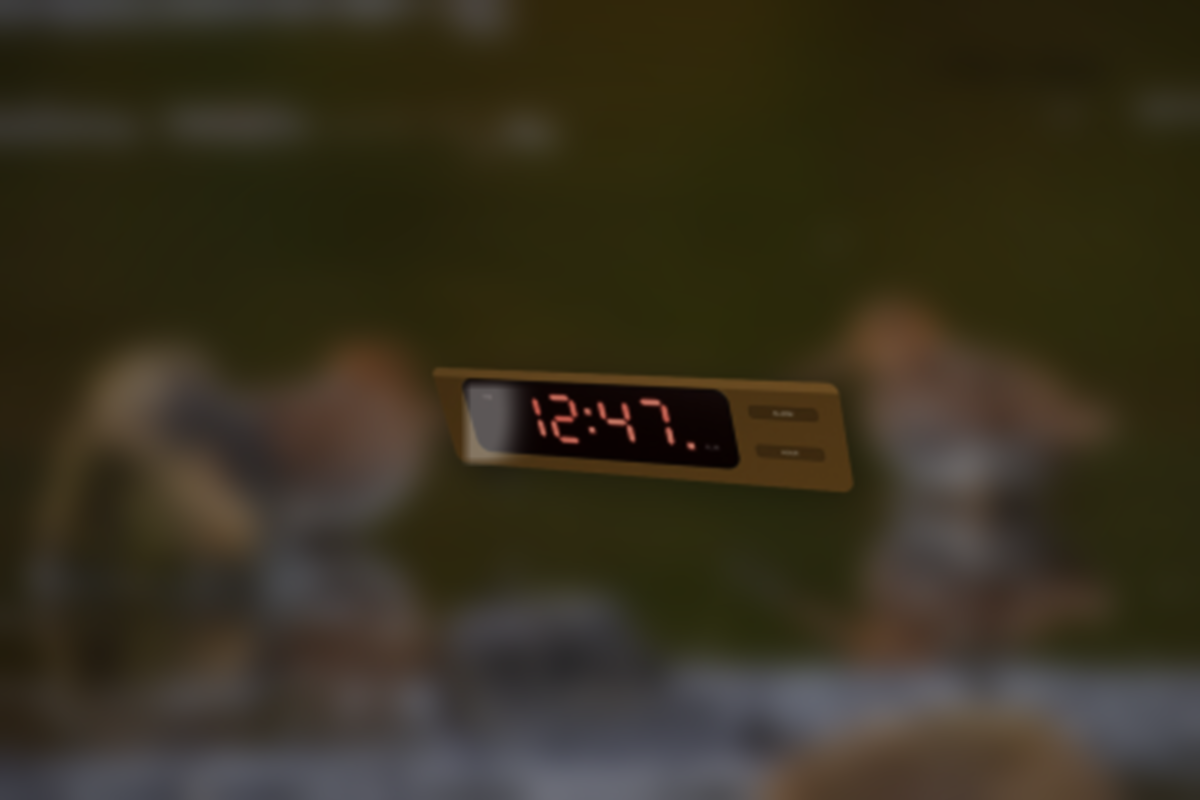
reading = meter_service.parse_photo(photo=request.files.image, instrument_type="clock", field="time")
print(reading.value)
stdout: 12:47
